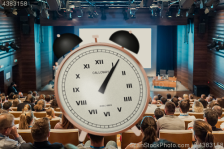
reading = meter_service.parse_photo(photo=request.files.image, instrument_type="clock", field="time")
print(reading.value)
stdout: 1:06
